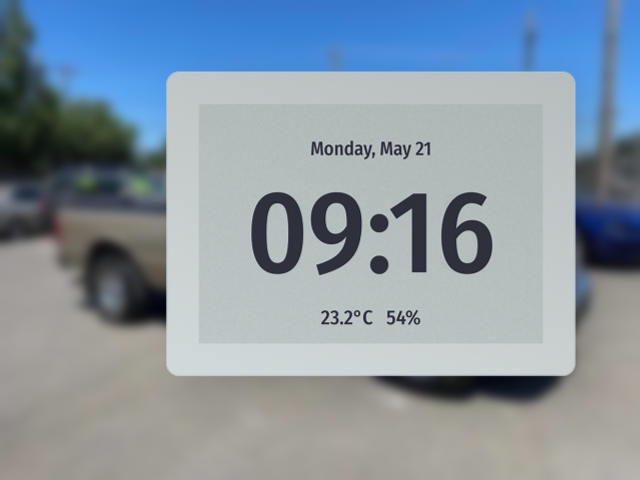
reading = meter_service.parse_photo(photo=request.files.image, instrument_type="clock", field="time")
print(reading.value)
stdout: 9:16
